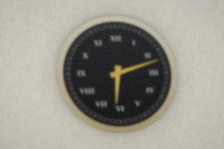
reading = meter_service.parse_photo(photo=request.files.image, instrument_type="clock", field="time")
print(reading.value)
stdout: 6:12
